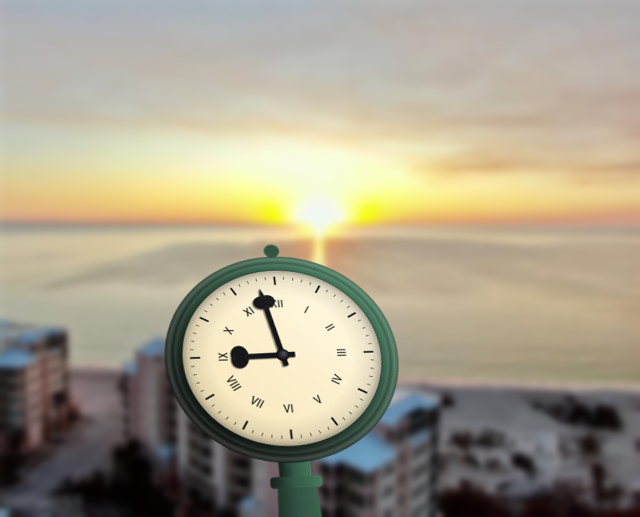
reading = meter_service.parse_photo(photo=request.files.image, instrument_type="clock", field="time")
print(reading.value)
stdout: 8:58
